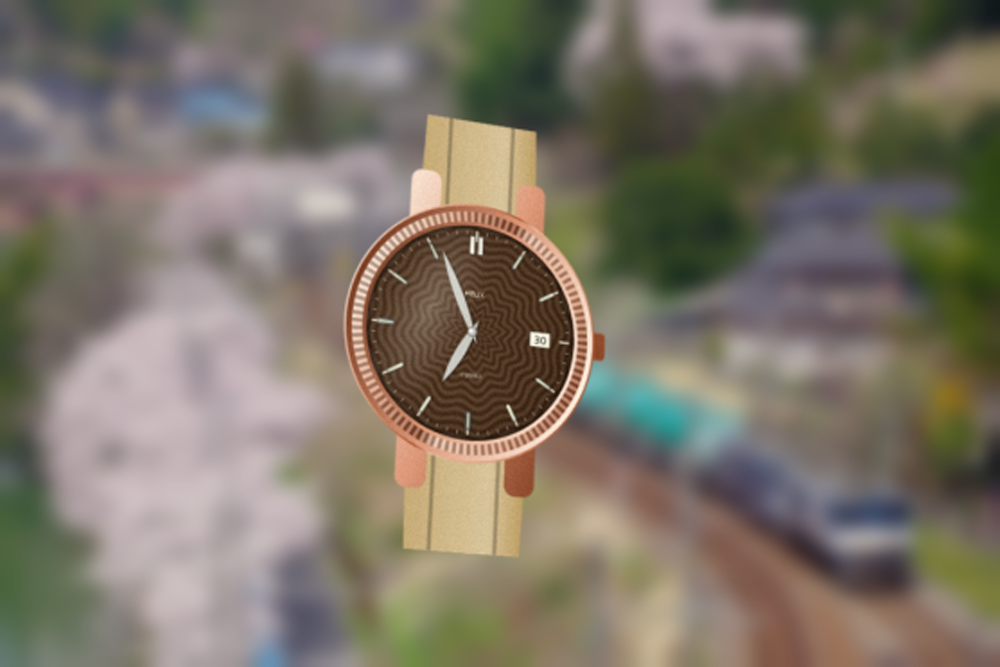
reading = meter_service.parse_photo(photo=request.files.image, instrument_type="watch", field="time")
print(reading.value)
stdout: 6:56
